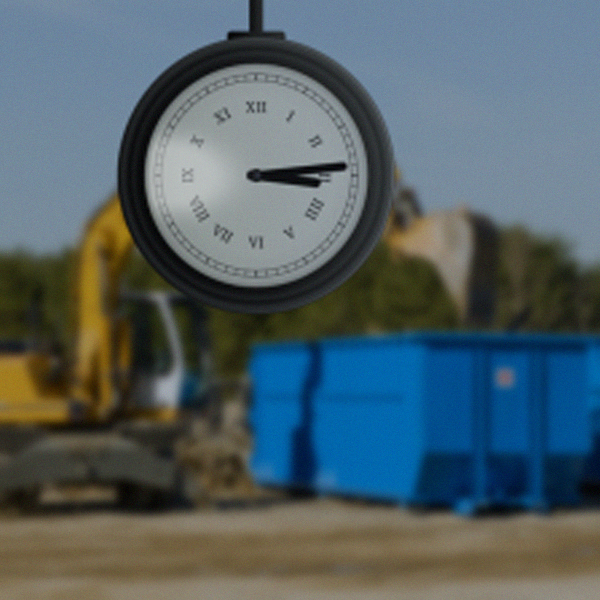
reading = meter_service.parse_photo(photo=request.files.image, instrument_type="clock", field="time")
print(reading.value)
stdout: 3:14
